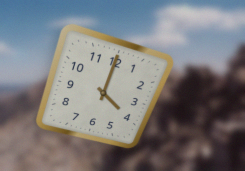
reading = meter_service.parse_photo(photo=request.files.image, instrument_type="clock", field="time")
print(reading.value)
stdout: 4:00
